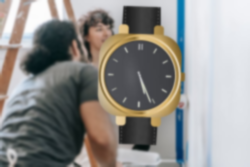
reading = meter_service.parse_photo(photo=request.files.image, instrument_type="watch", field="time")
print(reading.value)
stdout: 5:26
